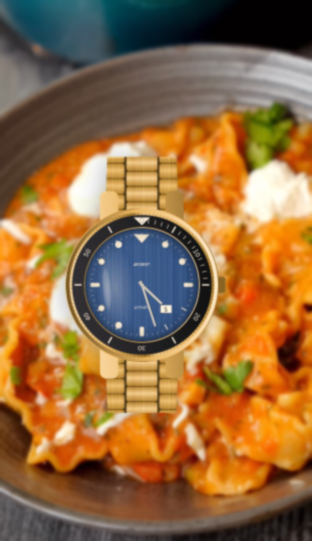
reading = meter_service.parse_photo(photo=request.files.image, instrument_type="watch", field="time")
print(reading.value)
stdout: 4:27
